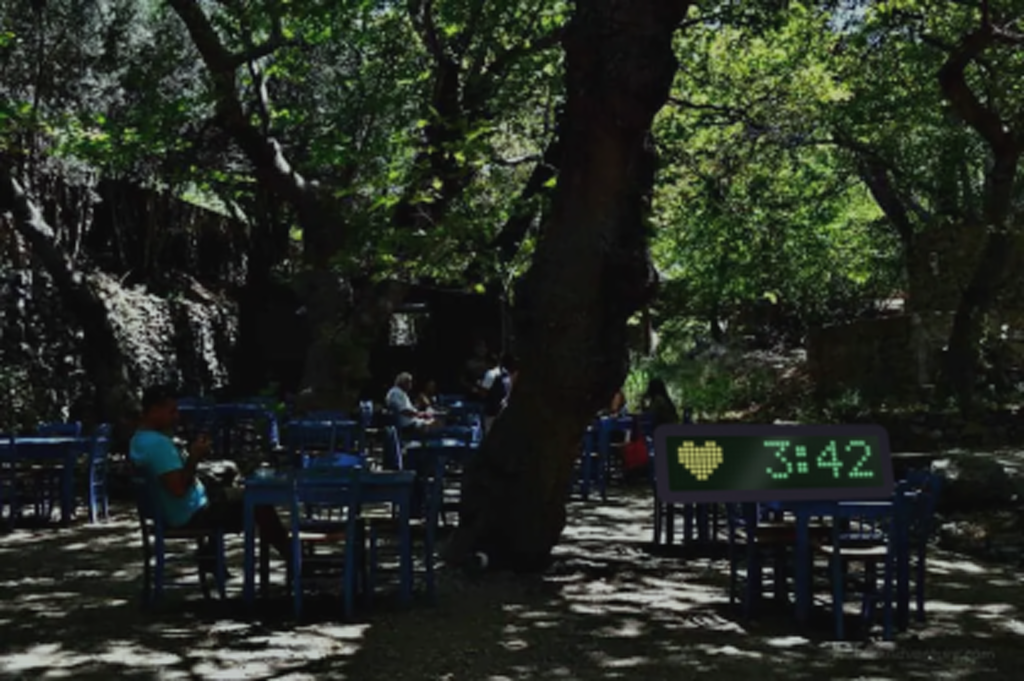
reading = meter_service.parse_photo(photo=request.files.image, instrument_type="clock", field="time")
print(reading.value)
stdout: 3:42
